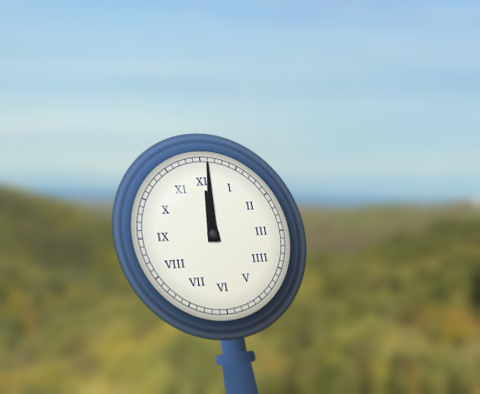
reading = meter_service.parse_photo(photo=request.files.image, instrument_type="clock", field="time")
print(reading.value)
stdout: 12:01
